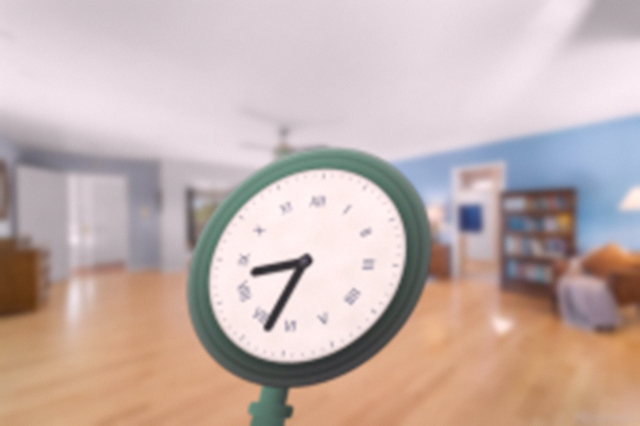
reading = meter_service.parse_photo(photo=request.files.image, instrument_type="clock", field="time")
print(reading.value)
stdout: 8:33
